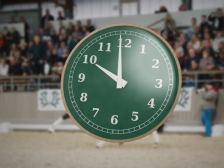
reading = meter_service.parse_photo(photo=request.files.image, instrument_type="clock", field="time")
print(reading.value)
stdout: 9:59
